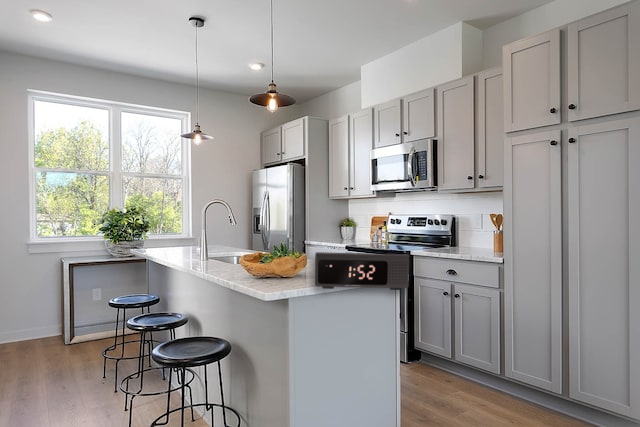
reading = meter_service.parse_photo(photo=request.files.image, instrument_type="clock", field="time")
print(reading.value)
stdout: 1:52
